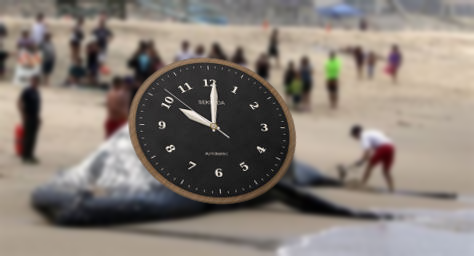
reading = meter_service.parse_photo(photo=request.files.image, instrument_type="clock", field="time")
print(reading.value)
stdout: 10:00:52
